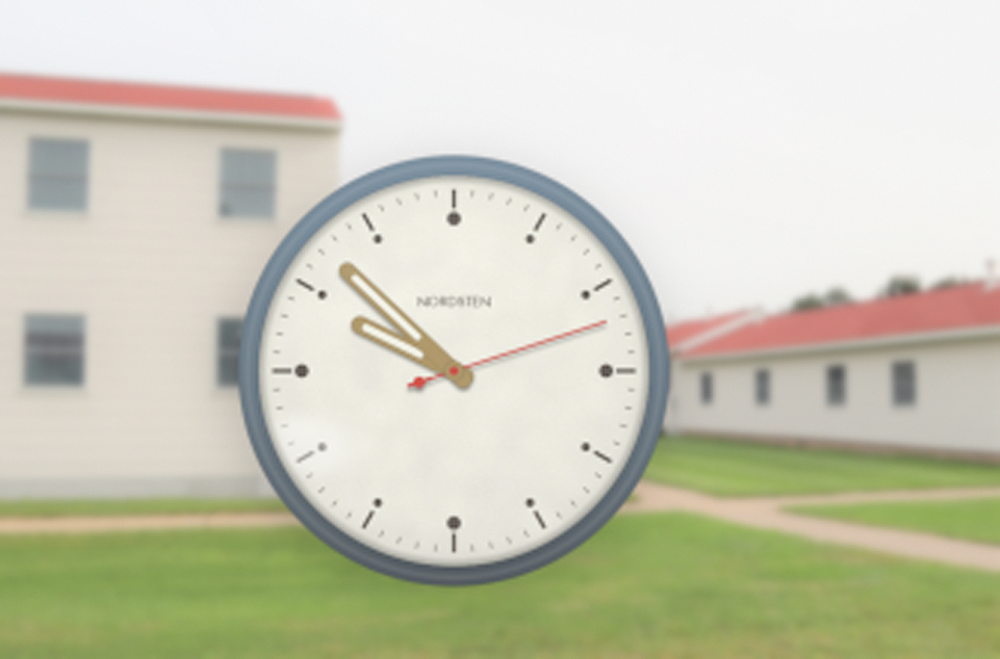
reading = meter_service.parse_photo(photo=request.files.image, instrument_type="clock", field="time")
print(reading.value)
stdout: 9:52:12
